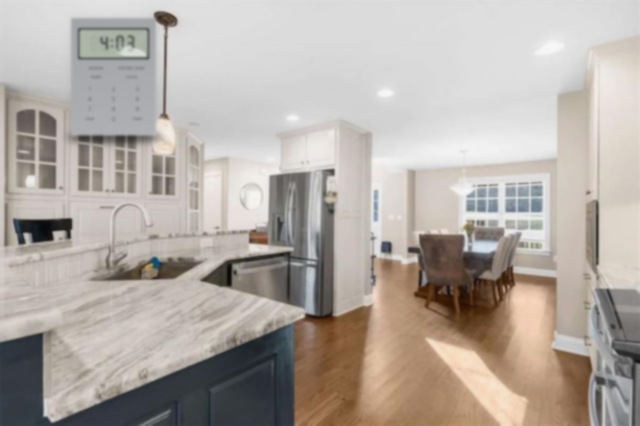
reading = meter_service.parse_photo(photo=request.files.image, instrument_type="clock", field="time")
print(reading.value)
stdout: 4:03
